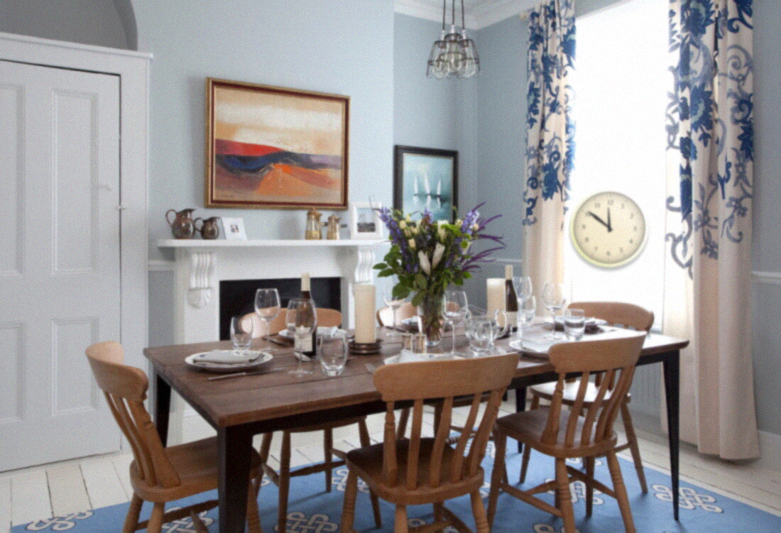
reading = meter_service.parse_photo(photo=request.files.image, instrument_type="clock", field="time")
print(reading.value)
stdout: 11:51
